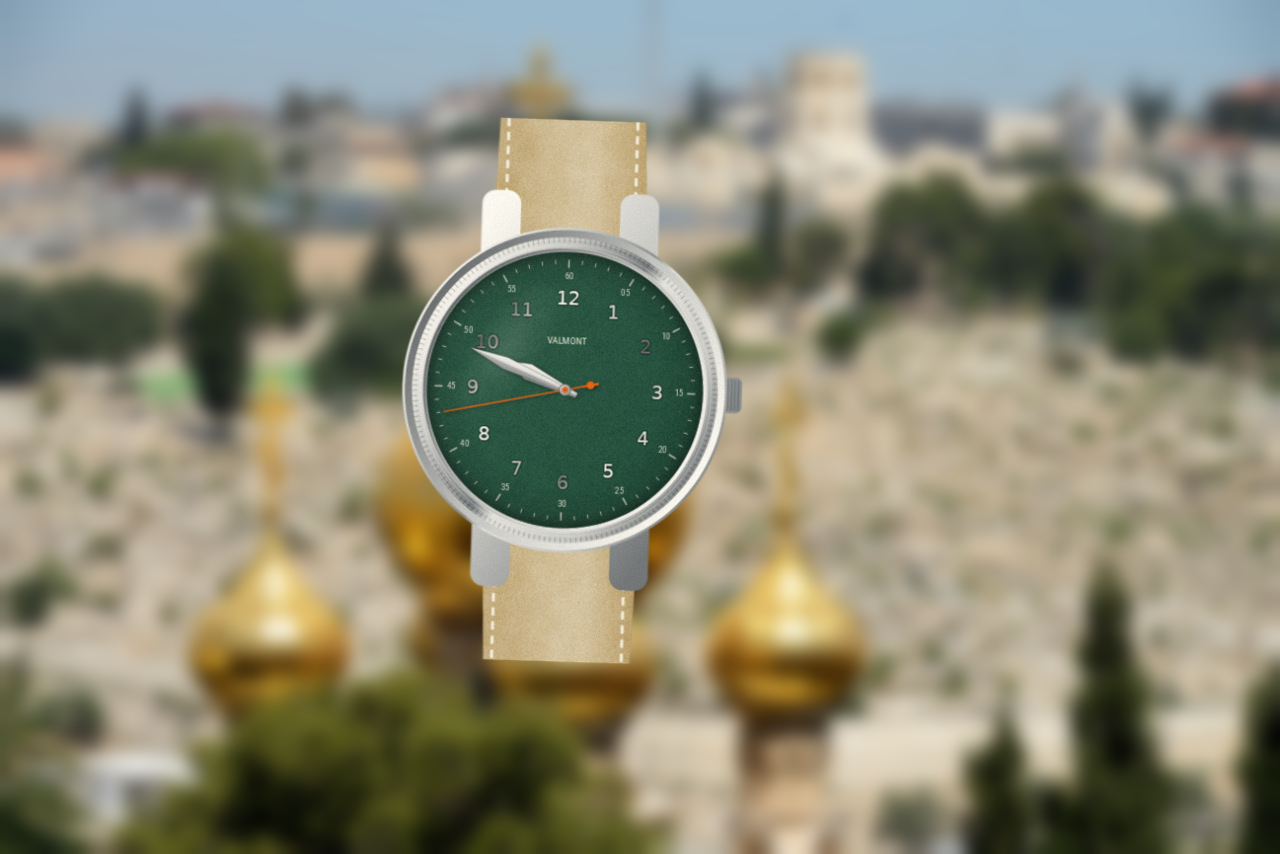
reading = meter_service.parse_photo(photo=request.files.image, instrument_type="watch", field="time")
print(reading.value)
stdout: 9:48:43
